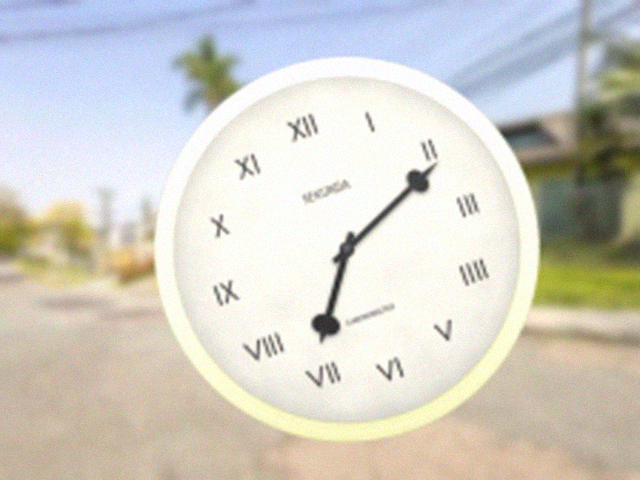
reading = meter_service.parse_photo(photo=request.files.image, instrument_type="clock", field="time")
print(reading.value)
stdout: 7:11
